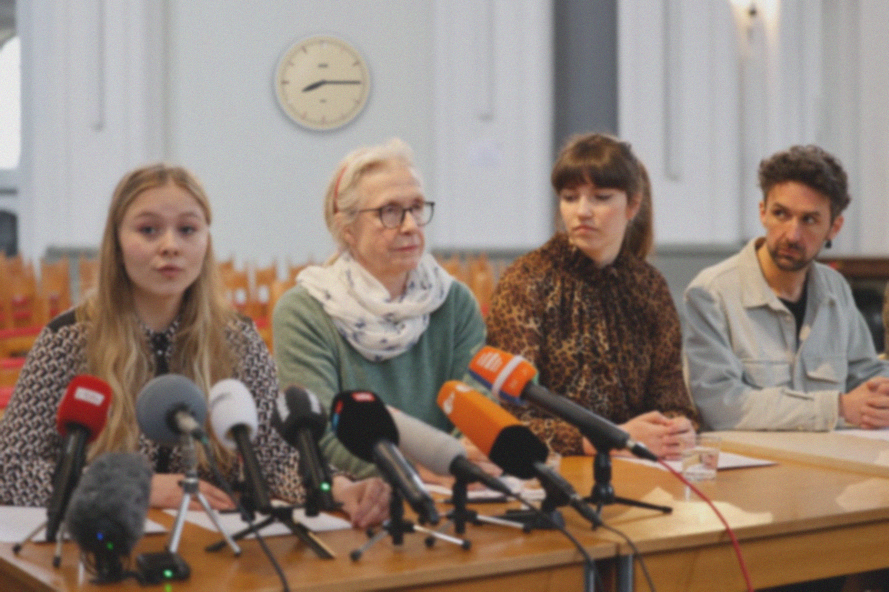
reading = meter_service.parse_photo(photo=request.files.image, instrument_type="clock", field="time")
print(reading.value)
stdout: 8:15
